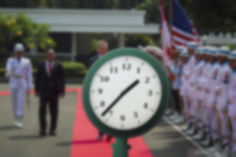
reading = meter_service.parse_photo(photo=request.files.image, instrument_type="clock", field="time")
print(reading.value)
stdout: 1:37
